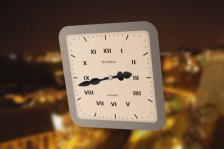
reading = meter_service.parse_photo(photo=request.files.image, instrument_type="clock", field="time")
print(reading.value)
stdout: 2:43
